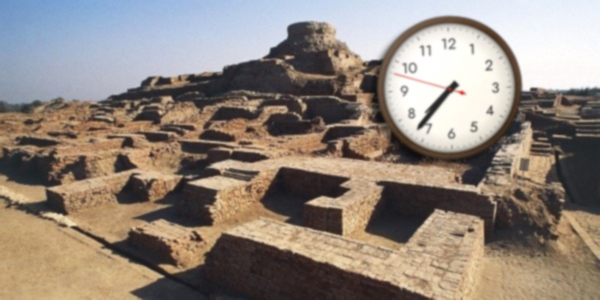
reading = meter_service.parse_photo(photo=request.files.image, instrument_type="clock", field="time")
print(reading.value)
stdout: 7:36:48
